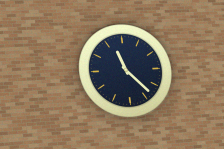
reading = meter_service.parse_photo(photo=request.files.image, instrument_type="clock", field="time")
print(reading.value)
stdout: 11:23
